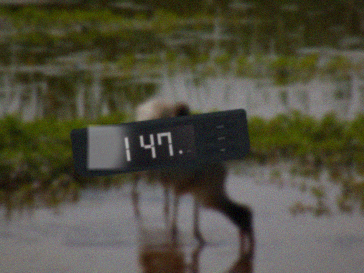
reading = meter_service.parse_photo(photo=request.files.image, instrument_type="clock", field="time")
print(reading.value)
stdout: 1:47
